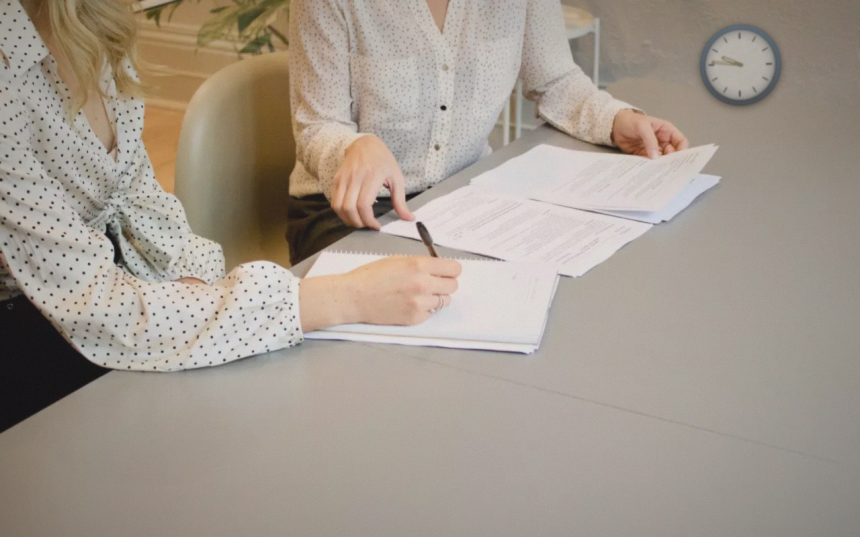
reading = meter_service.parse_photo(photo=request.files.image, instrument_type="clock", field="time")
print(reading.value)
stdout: 9:46
